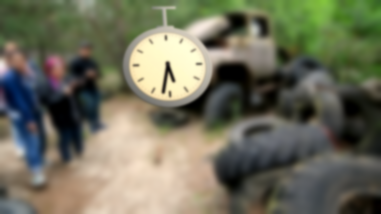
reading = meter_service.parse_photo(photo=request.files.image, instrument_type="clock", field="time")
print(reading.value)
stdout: 5:32
